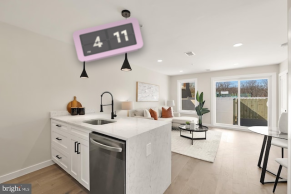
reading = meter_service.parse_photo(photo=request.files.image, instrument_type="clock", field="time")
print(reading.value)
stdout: 4:11
